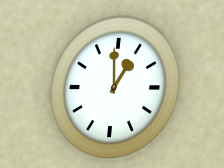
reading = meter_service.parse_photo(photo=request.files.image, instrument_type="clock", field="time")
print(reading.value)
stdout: 12:59
